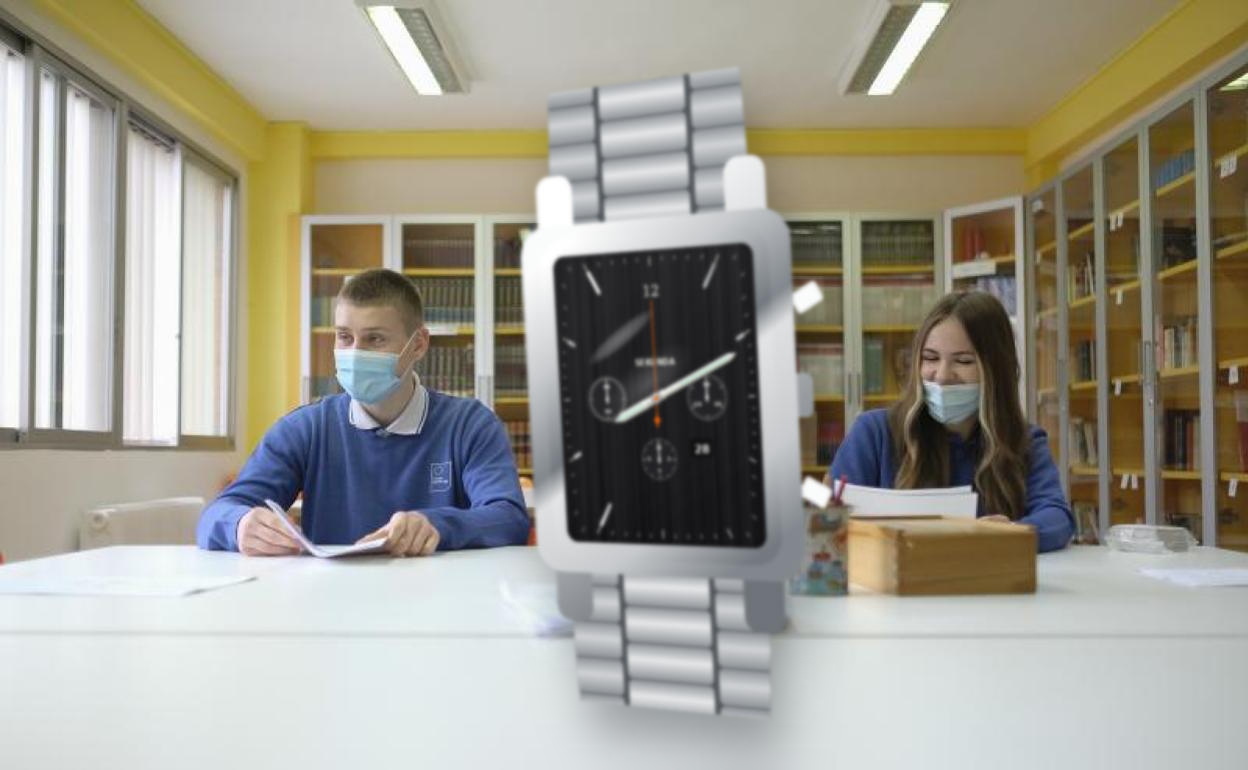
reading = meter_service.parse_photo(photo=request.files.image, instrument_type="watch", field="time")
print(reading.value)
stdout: 8:11
